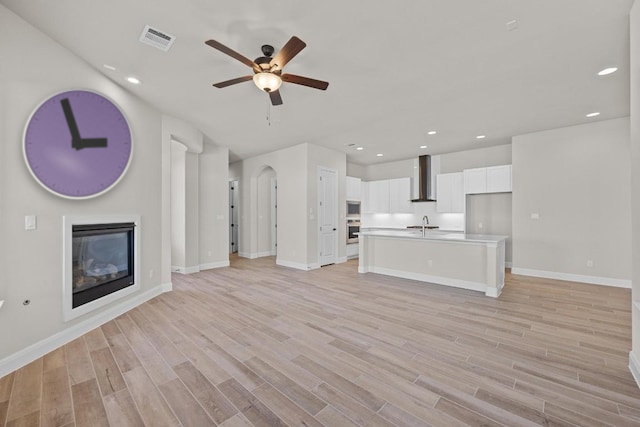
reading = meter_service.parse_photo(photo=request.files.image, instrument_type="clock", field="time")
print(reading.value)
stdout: 2:57
